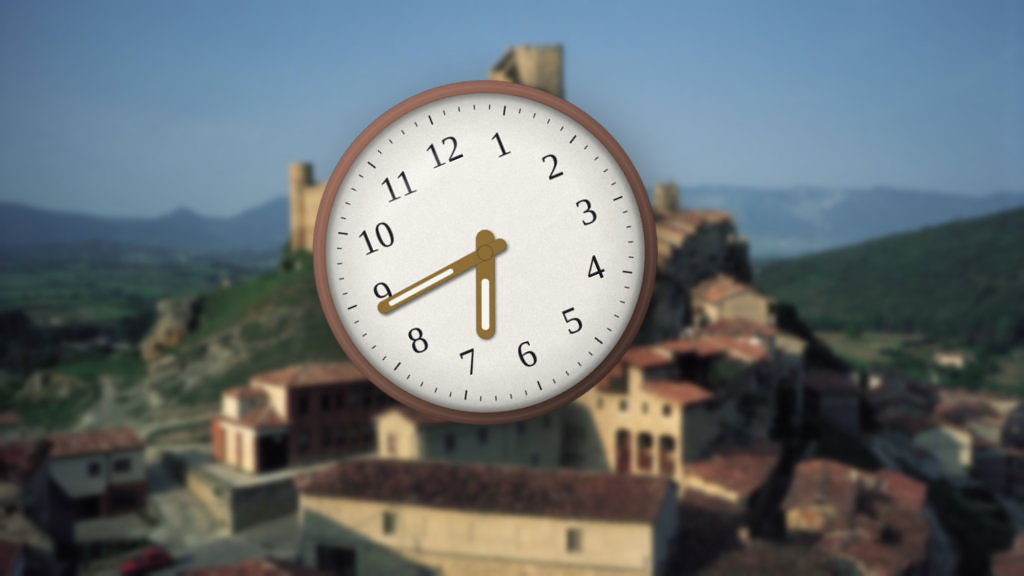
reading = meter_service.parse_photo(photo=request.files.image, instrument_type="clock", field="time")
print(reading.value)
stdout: 6:44
